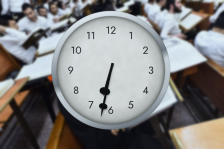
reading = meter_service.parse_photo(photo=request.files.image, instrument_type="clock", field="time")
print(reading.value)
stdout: 6:32
